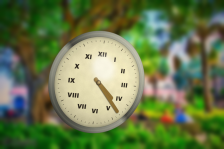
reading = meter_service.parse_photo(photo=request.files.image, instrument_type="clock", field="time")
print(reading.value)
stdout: 4:23
